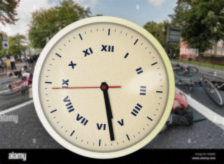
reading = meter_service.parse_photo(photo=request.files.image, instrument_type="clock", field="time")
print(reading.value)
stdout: 5:27:44
